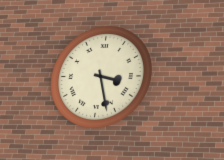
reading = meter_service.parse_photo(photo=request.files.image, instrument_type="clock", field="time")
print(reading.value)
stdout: 3:27
